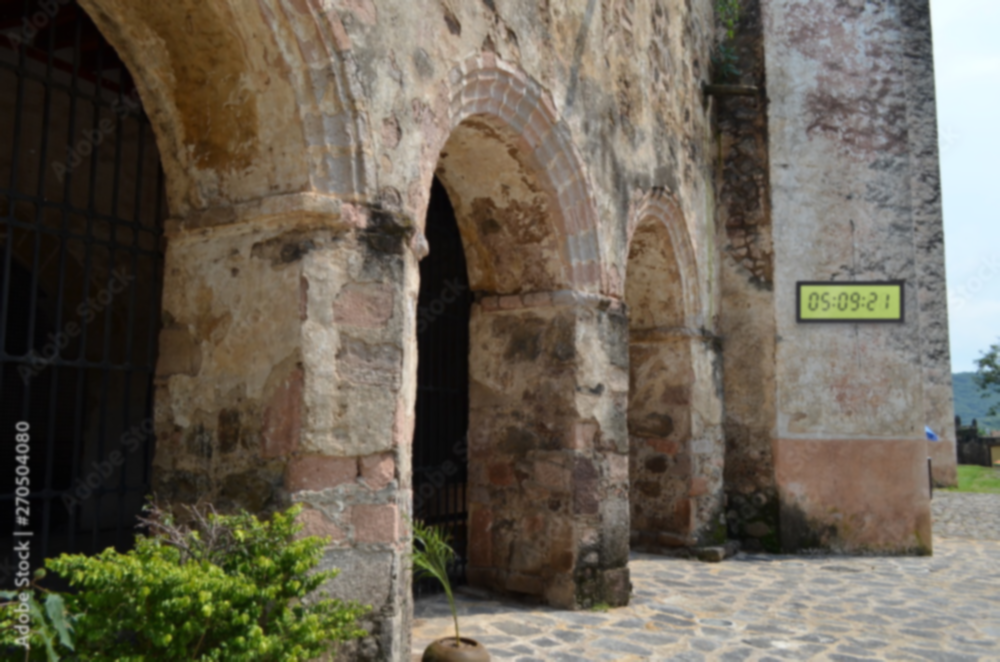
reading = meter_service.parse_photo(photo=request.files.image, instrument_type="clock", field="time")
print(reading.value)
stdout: 5:09:21
